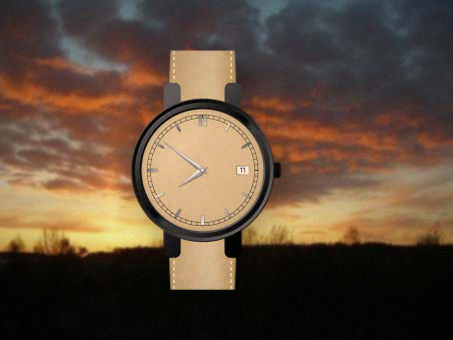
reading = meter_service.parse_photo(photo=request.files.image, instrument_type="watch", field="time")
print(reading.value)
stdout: 7:51
